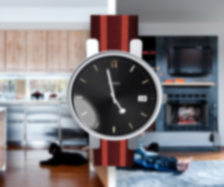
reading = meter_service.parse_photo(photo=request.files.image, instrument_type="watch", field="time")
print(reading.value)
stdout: 4:58
